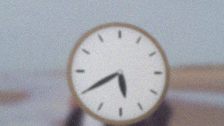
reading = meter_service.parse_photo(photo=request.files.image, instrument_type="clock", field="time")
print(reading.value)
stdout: 5:40
